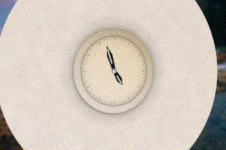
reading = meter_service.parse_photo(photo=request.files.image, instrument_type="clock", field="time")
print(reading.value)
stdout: 4:57
